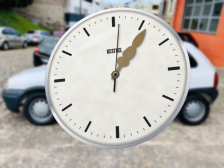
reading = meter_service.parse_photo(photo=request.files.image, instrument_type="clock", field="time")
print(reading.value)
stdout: 1:06:01
